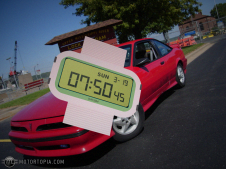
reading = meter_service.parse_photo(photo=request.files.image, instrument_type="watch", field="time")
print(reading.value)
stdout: 7:50:45
